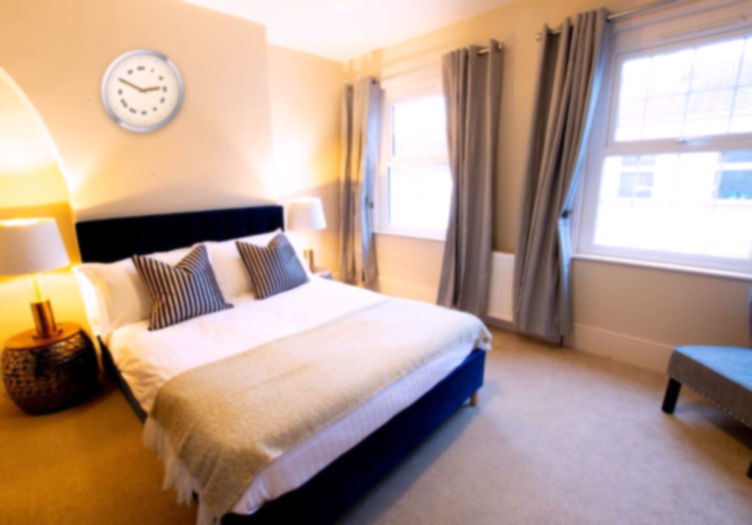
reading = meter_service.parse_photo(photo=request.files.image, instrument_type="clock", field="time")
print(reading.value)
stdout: 2:50
